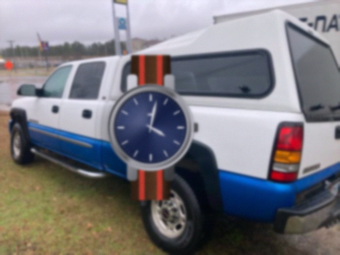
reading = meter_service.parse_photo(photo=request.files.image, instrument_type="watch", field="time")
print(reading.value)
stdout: 4:02
